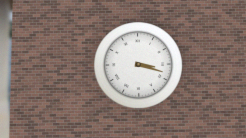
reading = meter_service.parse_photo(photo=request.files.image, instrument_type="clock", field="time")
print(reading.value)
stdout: 3:18
